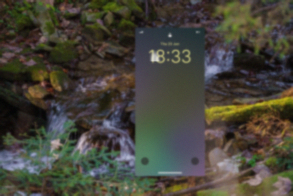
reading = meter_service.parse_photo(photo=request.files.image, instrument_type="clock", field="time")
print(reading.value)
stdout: 18:33
